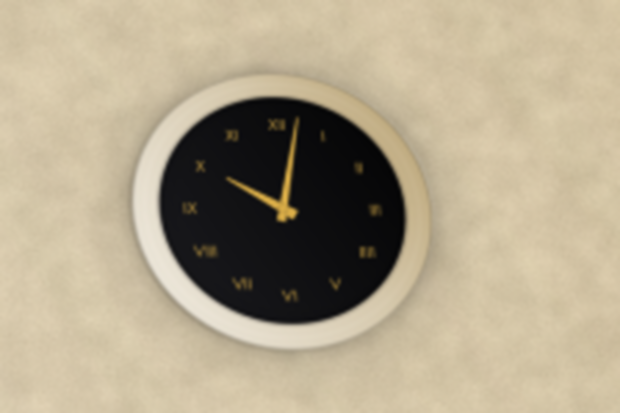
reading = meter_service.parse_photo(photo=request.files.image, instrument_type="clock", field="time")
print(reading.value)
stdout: 10:02
